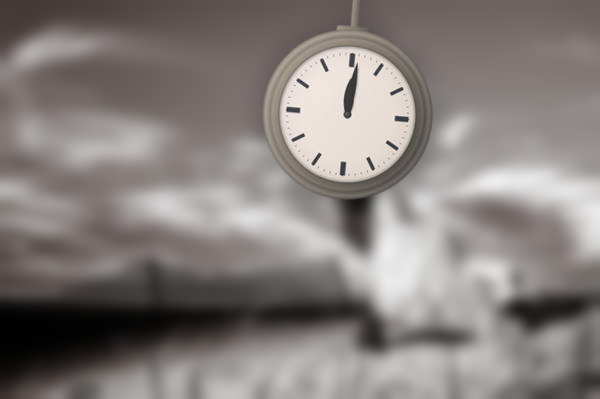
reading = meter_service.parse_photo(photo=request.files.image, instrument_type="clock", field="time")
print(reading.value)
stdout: 12:01
